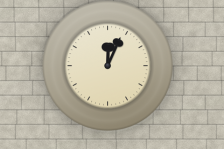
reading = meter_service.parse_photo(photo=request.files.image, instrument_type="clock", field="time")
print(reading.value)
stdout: 12:04
